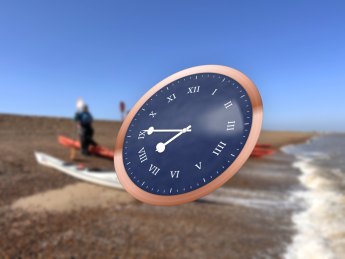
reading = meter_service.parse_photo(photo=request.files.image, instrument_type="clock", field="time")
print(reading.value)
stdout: 7:46
